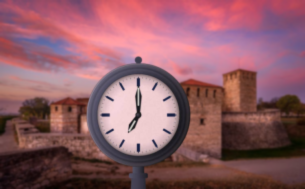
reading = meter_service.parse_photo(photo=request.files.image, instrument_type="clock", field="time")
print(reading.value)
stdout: 7:00
